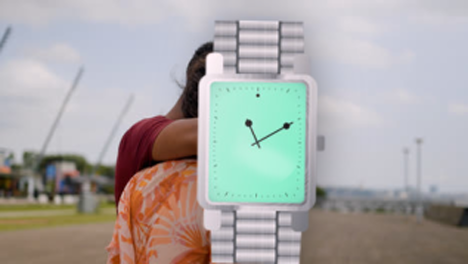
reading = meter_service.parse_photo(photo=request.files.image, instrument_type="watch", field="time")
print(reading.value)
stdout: 11:10
